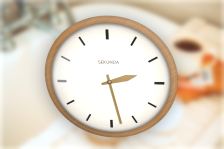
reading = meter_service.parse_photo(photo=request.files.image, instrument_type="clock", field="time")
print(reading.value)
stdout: 2:28
